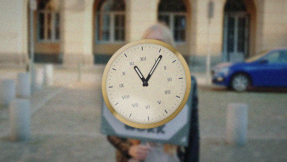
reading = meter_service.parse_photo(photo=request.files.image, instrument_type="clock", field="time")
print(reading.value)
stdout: 11:06
